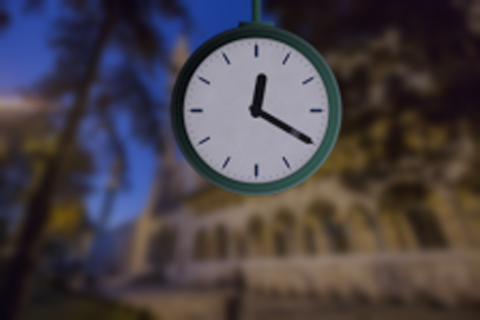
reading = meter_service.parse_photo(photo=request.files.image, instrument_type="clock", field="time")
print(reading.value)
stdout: 12:20
